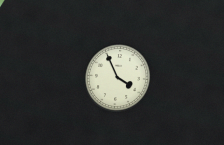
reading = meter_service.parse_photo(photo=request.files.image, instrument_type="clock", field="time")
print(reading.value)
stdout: 3:55
